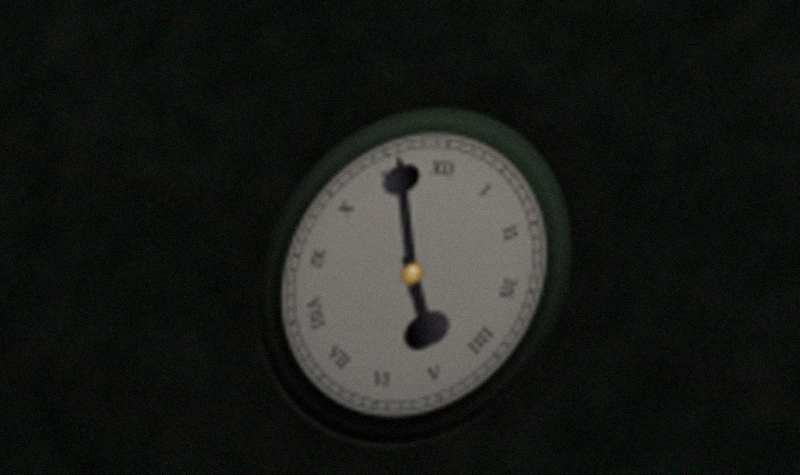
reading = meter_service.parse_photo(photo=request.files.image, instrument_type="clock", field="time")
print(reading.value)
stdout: 4:56
